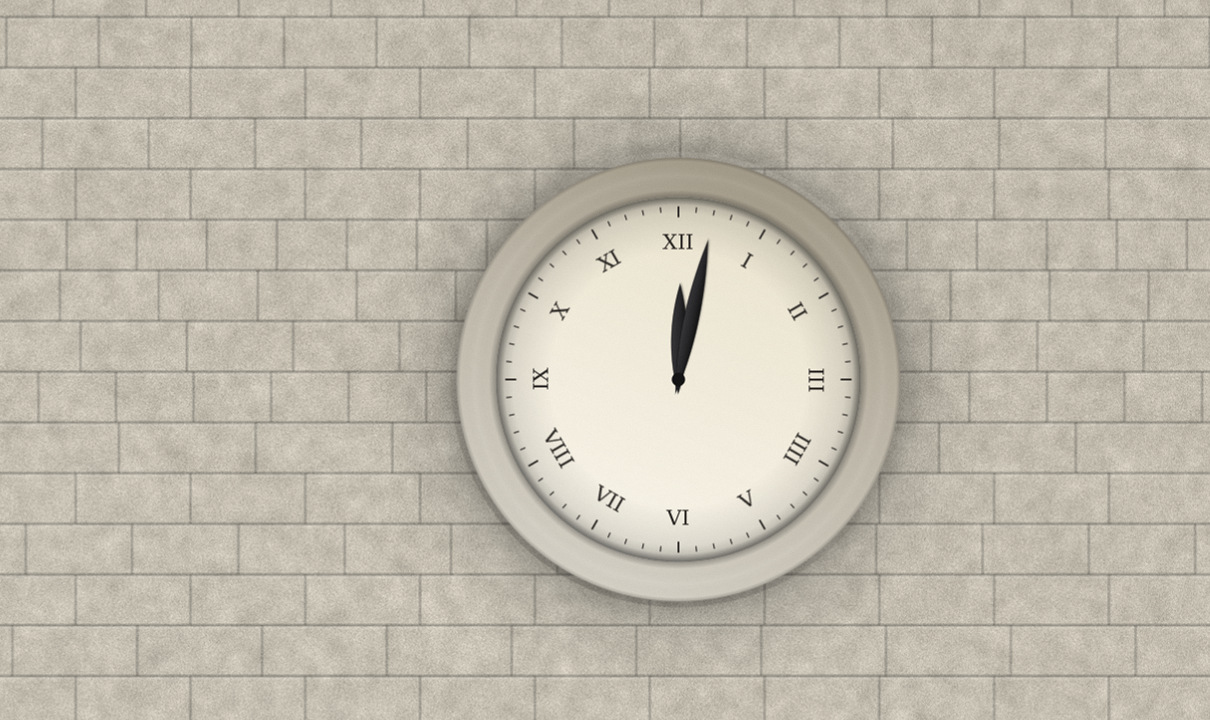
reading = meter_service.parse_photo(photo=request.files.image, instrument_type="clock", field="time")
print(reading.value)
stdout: 12:02
